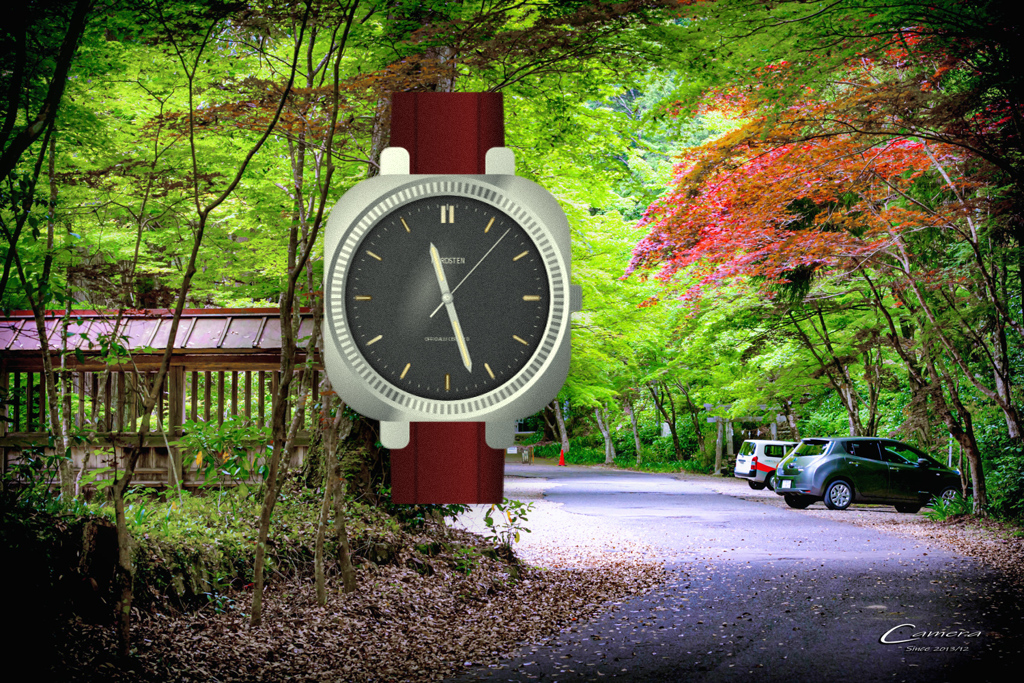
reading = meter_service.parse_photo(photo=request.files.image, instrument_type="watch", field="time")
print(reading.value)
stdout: 11:27:07
